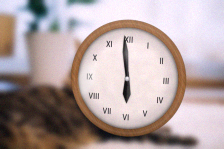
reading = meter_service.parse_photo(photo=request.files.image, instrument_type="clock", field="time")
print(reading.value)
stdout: 5:59
